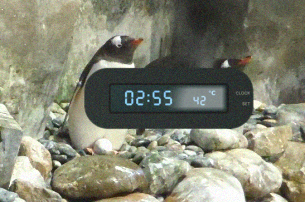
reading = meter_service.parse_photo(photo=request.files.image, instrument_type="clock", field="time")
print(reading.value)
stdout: 2:55
